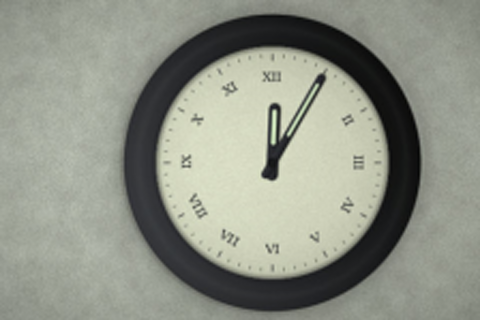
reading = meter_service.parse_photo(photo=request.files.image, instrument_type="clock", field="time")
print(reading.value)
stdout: 12:05
